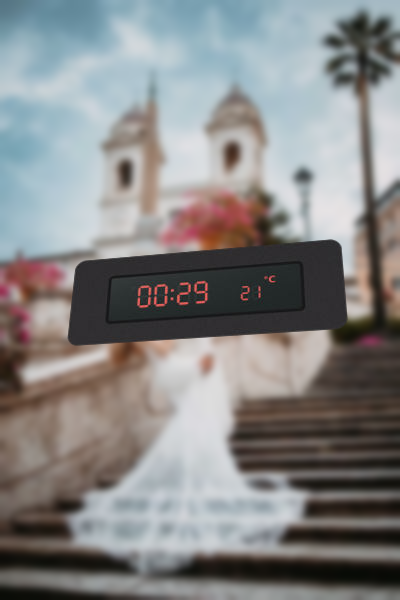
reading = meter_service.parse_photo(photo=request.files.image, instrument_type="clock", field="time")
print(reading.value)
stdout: 0:29
